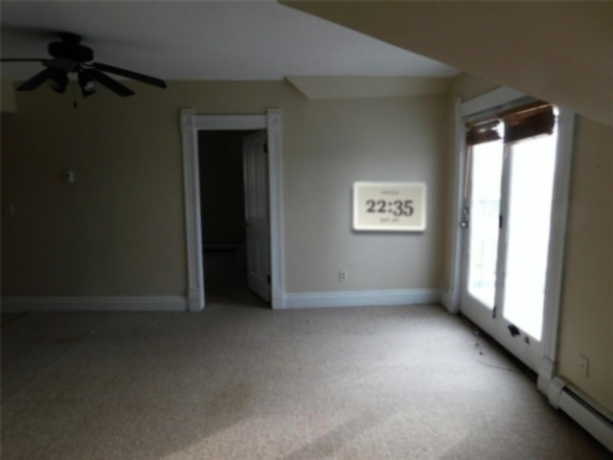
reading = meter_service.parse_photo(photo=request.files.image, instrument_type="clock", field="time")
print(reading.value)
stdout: 22:35
